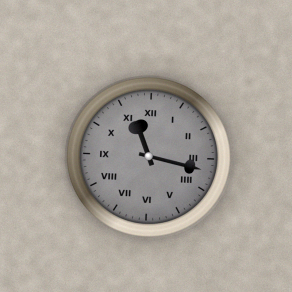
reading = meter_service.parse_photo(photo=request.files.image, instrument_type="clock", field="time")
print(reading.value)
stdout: 11:17
